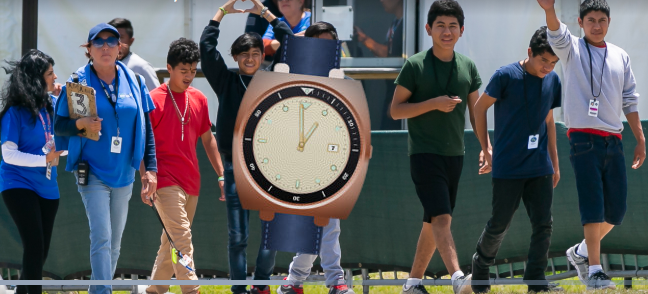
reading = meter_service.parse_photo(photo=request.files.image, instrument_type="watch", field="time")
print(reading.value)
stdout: 12:59
